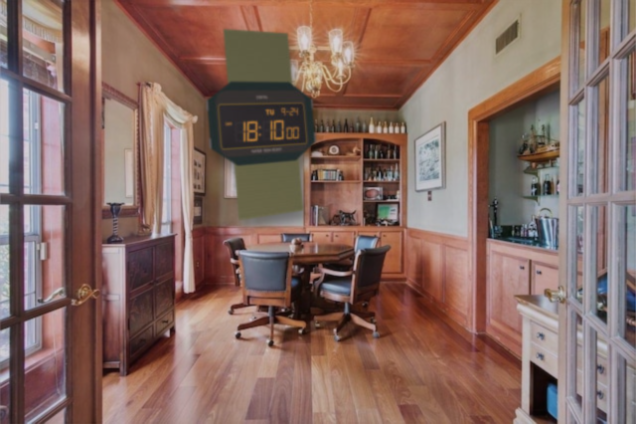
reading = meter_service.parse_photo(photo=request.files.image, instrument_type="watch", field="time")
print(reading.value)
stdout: 18:10:00
